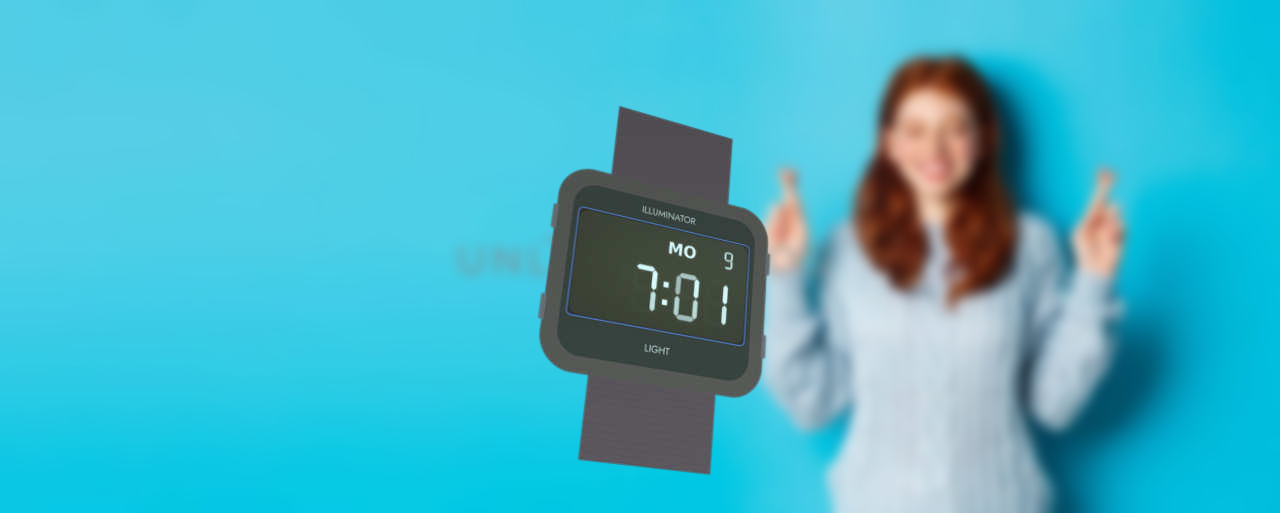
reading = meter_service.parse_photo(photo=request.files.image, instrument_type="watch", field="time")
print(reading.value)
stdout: 7:01
